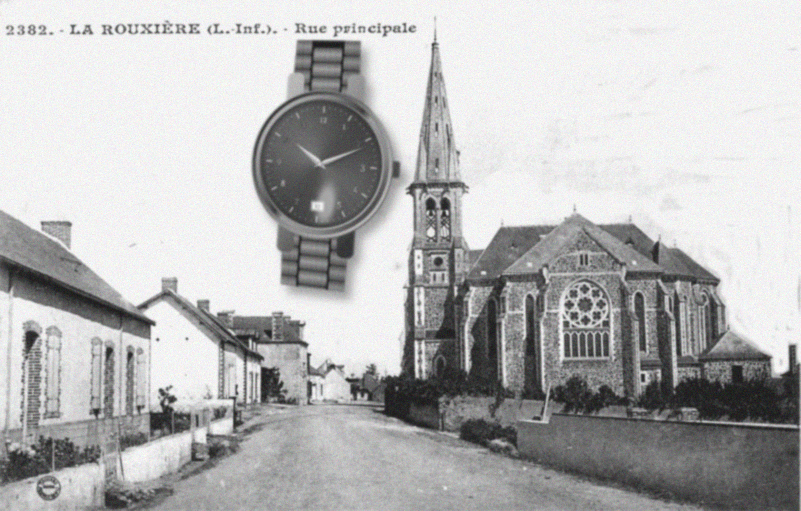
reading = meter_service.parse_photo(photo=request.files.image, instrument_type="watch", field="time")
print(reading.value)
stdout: 10:11
